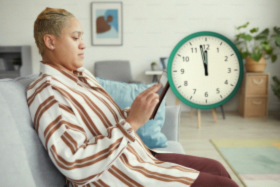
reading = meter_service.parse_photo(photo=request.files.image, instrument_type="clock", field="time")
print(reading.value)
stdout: 11:58
